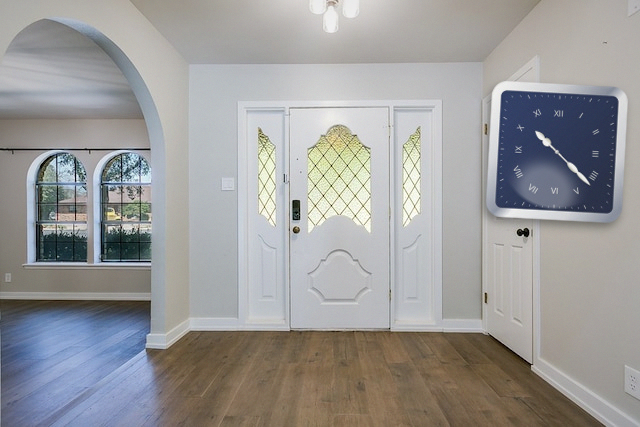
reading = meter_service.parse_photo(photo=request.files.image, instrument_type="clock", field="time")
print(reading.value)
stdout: 10:22
